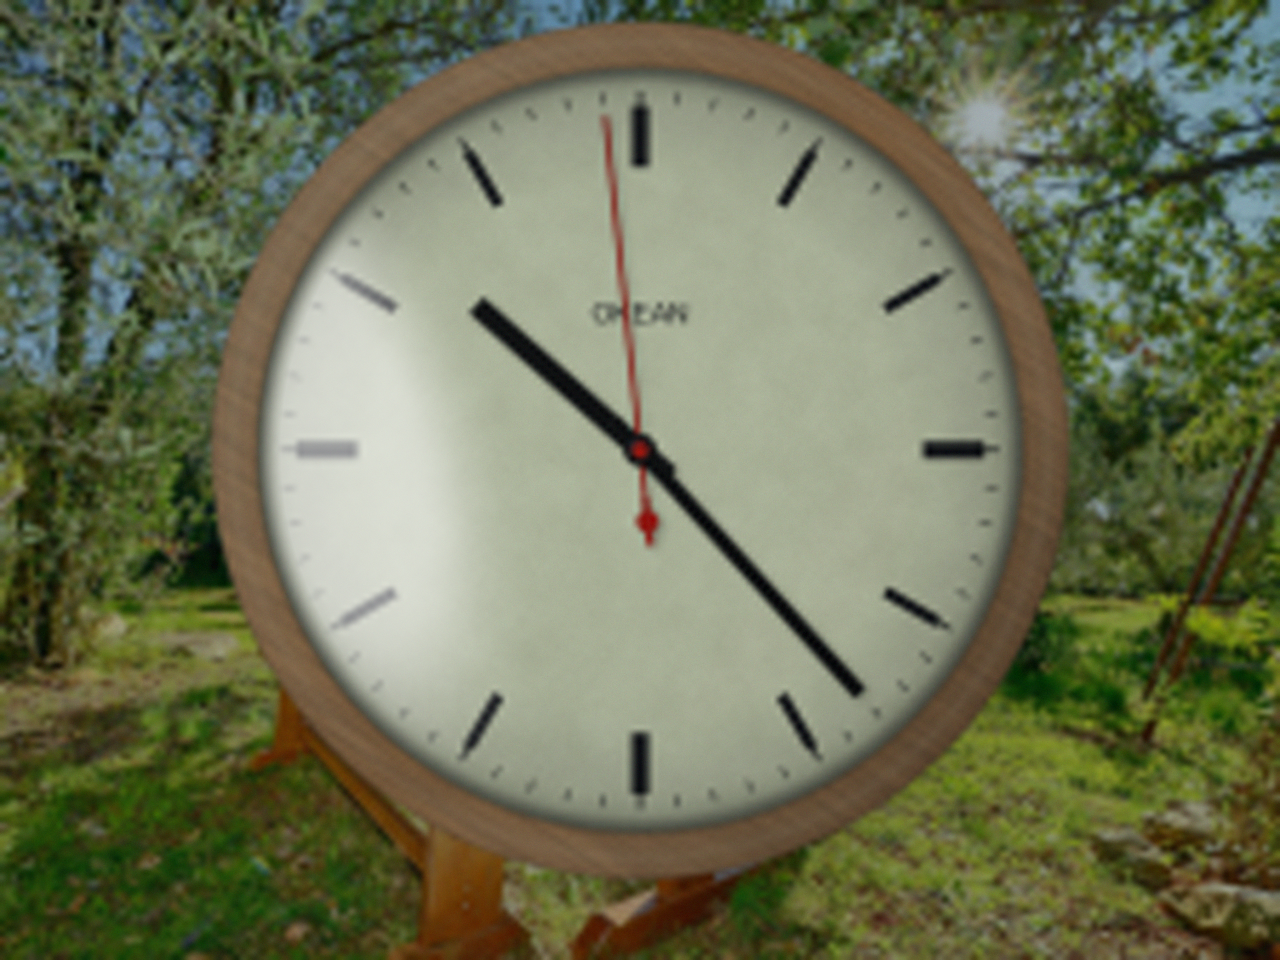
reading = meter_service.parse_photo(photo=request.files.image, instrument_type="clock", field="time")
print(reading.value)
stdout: 10:22:59
